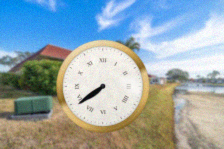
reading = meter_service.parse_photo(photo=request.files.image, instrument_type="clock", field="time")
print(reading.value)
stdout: 7:39
